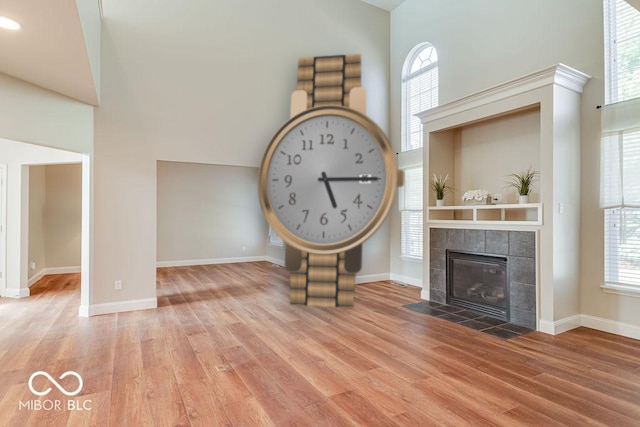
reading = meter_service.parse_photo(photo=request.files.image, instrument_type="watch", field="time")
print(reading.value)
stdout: 5:15
